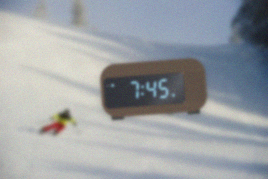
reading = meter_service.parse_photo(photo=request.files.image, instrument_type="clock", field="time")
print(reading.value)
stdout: 7:45
